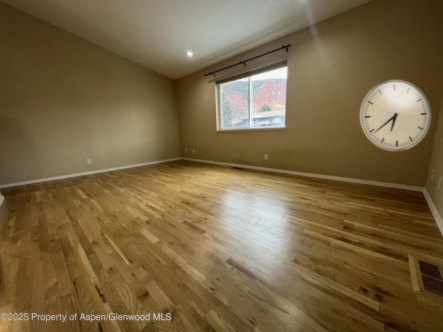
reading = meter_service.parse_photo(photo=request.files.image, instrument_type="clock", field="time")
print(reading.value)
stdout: 6:39
